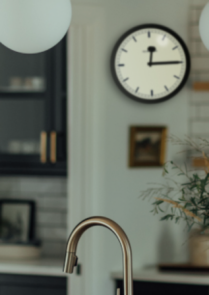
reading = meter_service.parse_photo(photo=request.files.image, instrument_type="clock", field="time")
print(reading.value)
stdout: 12:15
